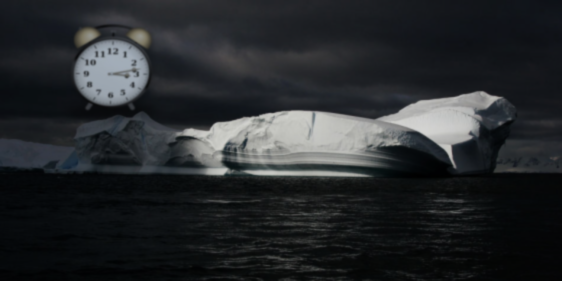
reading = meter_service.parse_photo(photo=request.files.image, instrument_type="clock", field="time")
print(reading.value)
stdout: 3:13
